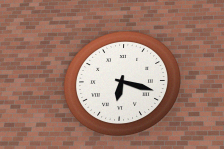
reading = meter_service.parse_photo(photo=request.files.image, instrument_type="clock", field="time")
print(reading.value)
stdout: 6:18
